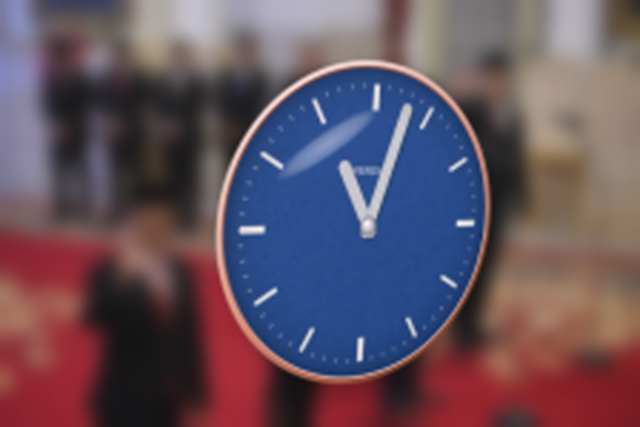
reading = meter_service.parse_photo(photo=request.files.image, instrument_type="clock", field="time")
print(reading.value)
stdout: 11:03
